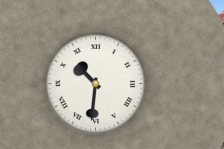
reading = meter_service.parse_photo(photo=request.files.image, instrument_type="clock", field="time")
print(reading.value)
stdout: 10:31
